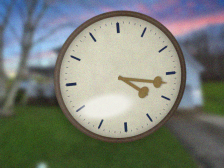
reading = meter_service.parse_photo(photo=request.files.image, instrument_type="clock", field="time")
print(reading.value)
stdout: 4:17
